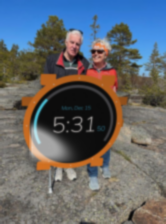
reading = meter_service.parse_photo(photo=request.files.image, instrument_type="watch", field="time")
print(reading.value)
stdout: 5:31
